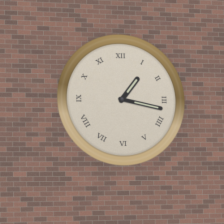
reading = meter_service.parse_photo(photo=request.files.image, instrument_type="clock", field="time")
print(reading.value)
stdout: 1:17
